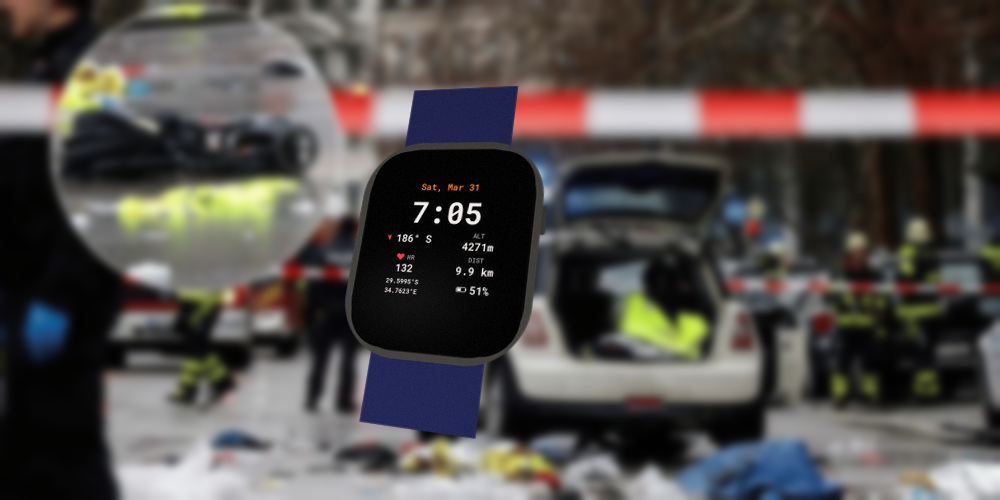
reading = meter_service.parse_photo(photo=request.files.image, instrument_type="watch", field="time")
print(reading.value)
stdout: 7:05
